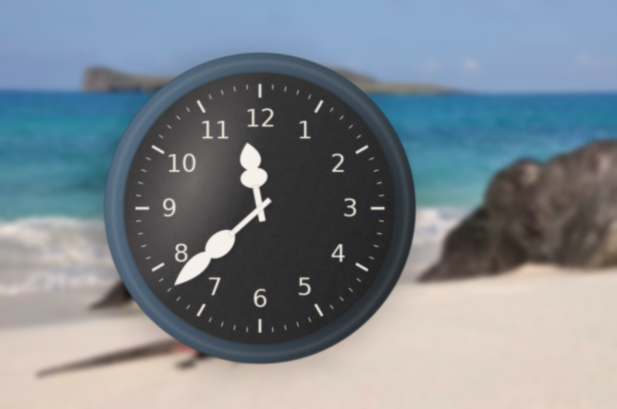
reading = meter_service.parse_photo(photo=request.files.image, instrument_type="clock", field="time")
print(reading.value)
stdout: 11:38
